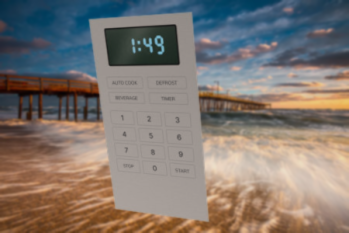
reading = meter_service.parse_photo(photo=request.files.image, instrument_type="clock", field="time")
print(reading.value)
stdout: 1:49
